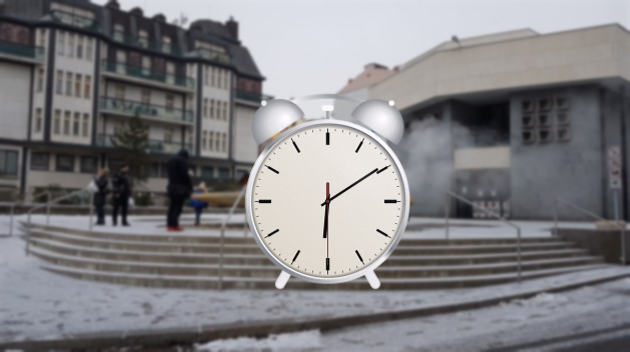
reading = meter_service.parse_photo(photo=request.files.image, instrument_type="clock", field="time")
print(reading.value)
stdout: 6:09:30
